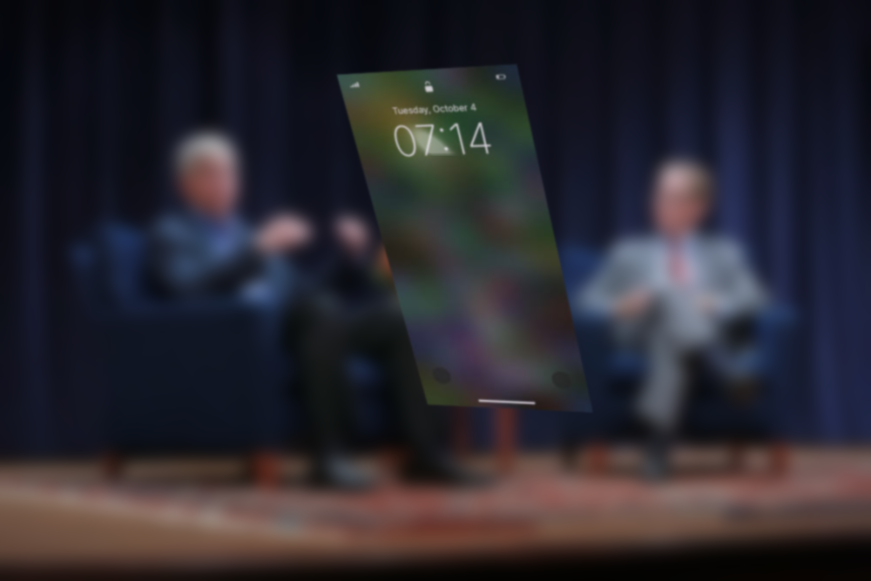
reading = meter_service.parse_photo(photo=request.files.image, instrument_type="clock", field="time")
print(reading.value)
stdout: 7:14
